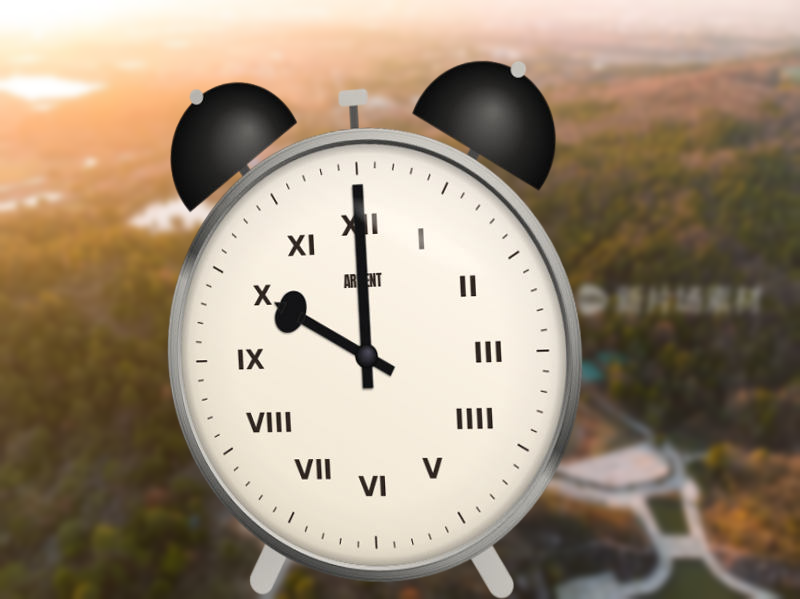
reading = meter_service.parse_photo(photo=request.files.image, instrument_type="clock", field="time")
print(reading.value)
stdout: 10:00
